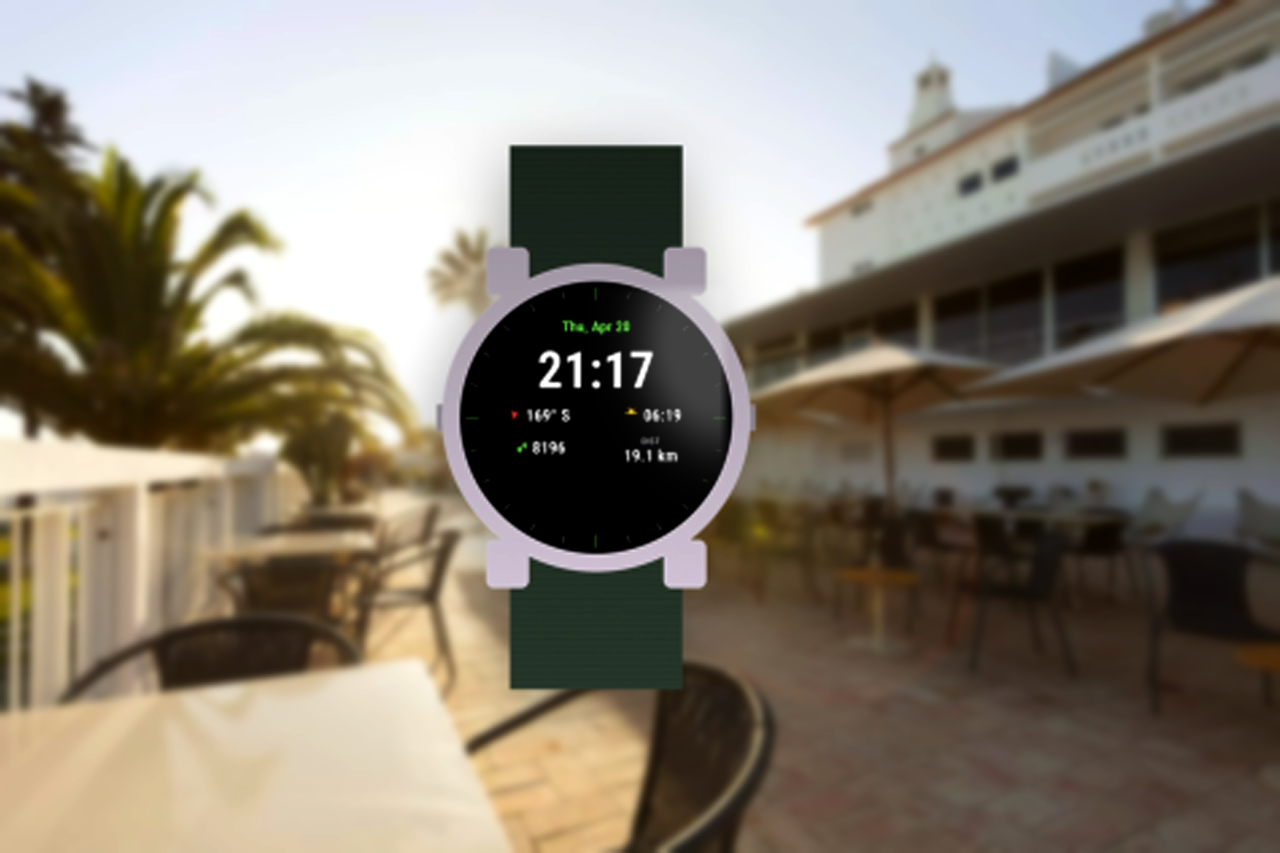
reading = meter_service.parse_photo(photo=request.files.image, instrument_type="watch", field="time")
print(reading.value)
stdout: 21:17
